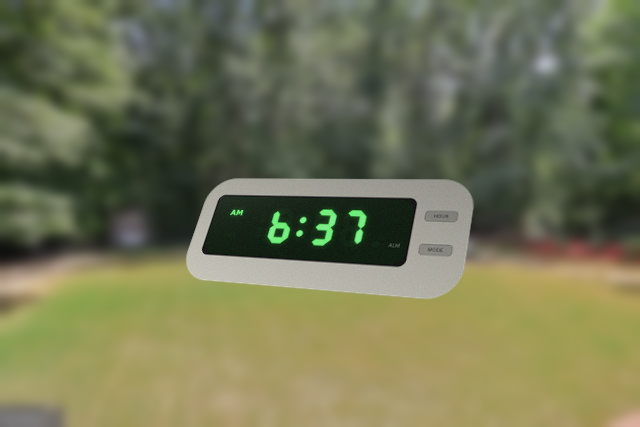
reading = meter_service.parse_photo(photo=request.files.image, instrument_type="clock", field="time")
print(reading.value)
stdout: 6:37
